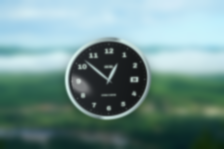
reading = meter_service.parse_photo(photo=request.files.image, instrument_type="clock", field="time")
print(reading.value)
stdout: 12:52
